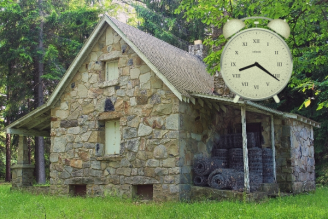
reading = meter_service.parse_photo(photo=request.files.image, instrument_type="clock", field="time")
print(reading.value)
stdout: 8:21
